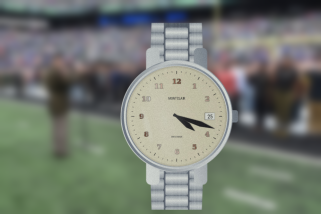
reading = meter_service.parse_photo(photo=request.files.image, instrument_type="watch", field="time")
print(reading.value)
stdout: 4:18
